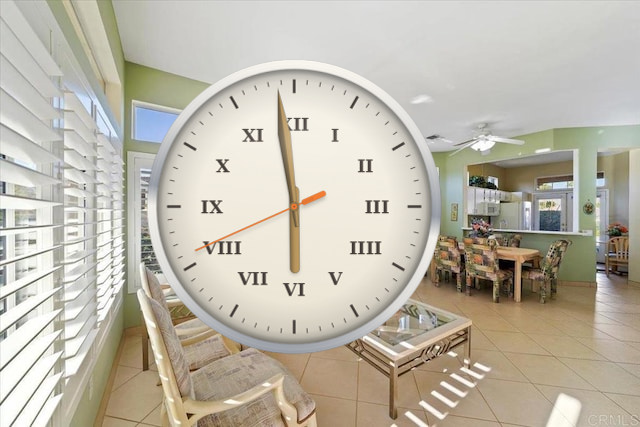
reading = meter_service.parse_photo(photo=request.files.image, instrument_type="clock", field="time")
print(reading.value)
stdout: 5:58:41
